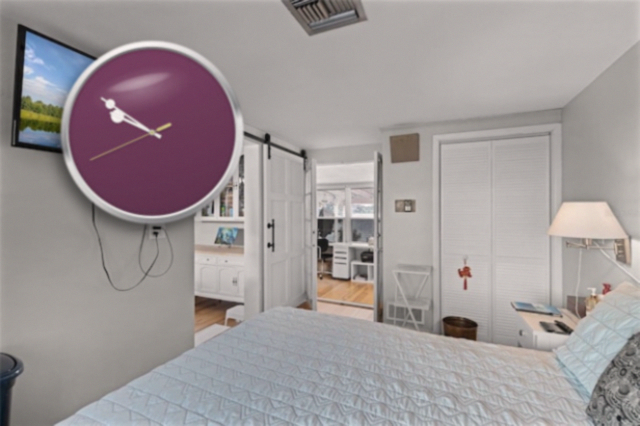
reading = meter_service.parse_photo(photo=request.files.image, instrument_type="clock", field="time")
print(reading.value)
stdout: 9:50:41
